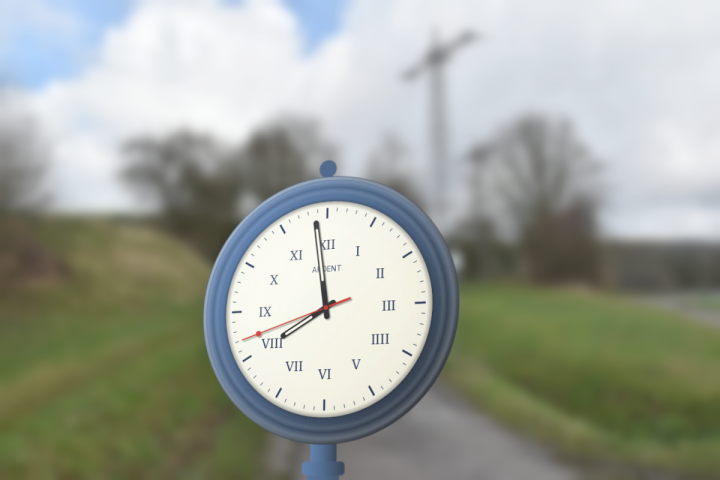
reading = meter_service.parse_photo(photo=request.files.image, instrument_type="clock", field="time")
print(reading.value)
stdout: 7:58:42
